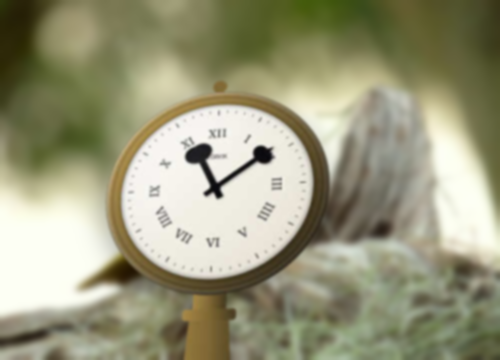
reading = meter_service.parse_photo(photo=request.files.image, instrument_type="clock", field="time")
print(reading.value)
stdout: 11:09
